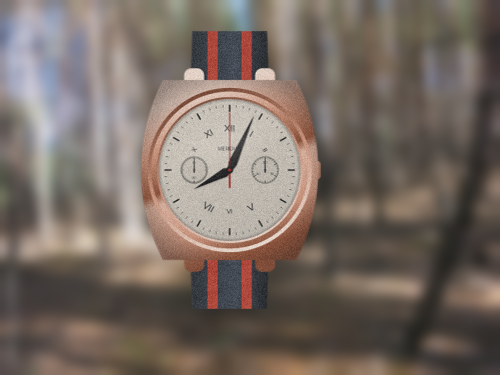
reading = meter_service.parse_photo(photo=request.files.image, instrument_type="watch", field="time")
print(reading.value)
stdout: 8:04
